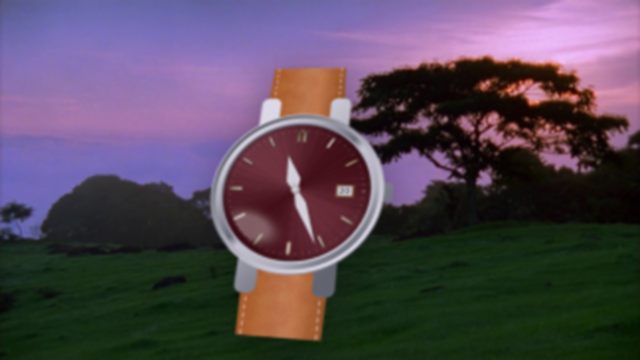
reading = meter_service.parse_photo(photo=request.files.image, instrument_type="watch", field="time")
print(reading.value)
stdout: 11:26
